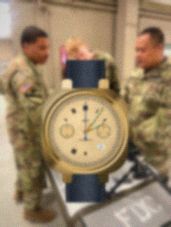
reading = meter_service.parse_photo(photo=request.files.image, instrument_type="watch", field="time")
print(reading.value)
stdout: 2:06
